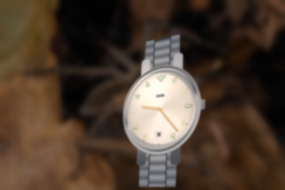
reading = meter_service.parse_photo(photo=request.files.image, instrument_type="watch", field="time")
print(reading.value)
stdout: 9:23
